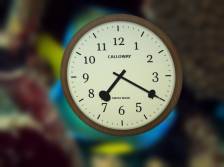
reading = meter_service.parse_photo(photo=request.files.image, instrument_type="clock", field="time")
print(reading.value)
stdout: 7:20
